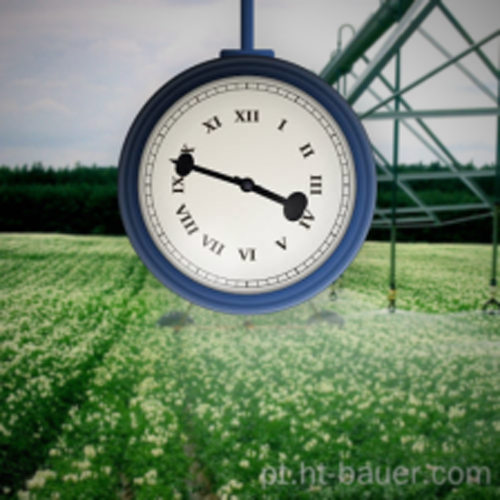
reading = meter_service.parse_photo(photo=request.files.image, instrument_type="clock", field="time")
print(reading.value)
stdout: 3:48
